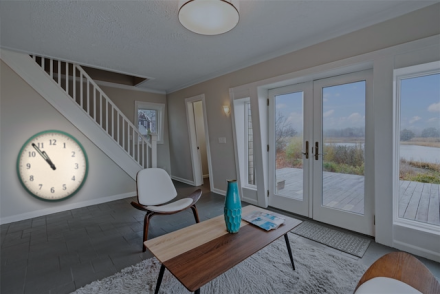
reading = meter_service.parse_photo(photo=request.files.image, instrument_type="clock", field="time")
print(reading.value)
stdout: 10:53
